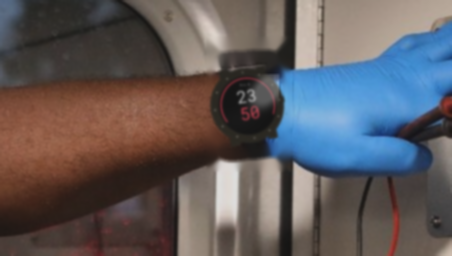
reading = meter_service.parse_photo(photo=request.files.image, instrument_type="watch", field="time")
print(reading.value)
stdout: 23:50
